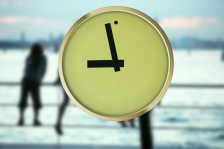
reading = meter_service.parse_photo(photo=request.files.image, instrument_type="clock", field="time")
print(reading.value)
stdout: 8:58
